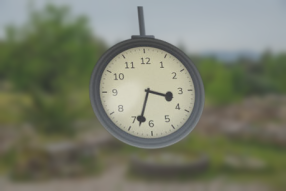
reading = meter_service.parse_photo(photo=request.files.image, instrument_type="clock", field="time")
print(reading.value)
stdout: 3:33
